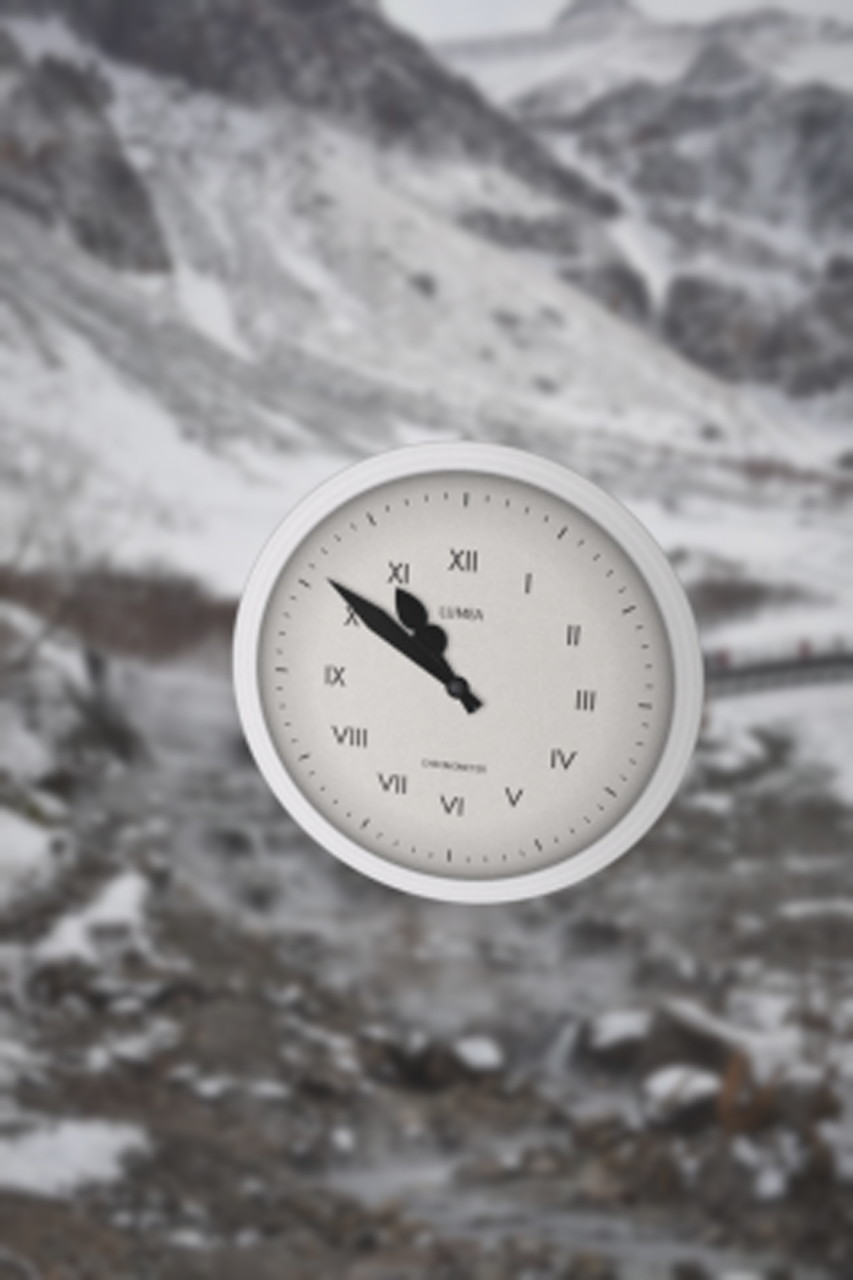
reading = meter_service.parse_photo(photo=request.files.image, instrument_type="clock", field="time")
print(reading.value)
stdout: 10:51
